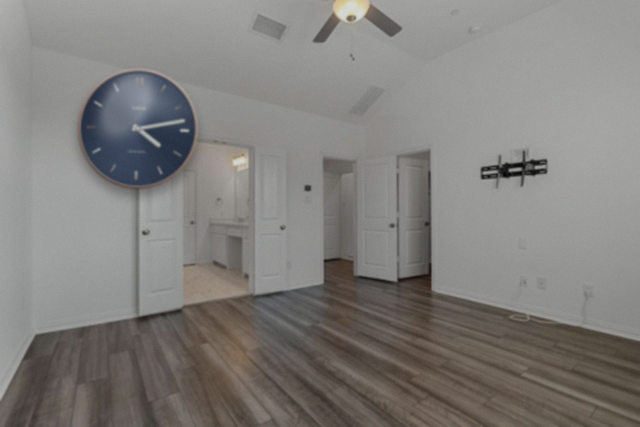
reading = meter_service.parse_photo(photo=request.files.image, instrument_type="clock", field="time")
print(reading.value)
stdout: 4:13
